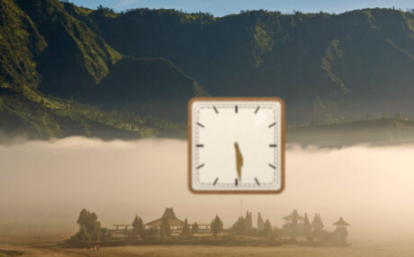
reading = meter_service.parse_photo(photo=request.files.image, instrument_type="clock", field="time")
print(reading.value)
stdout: 5:29
